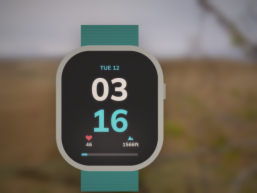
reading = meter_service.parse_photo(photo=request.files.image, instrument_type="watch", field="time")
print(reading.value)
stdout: 3:16
